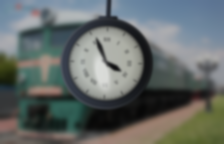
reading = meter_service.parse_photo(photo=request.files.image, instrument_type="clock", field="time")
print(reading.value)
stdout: 3:56
